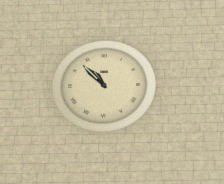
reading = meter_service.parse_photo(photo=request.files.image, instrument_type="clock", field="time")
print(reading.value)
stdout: 10:53
